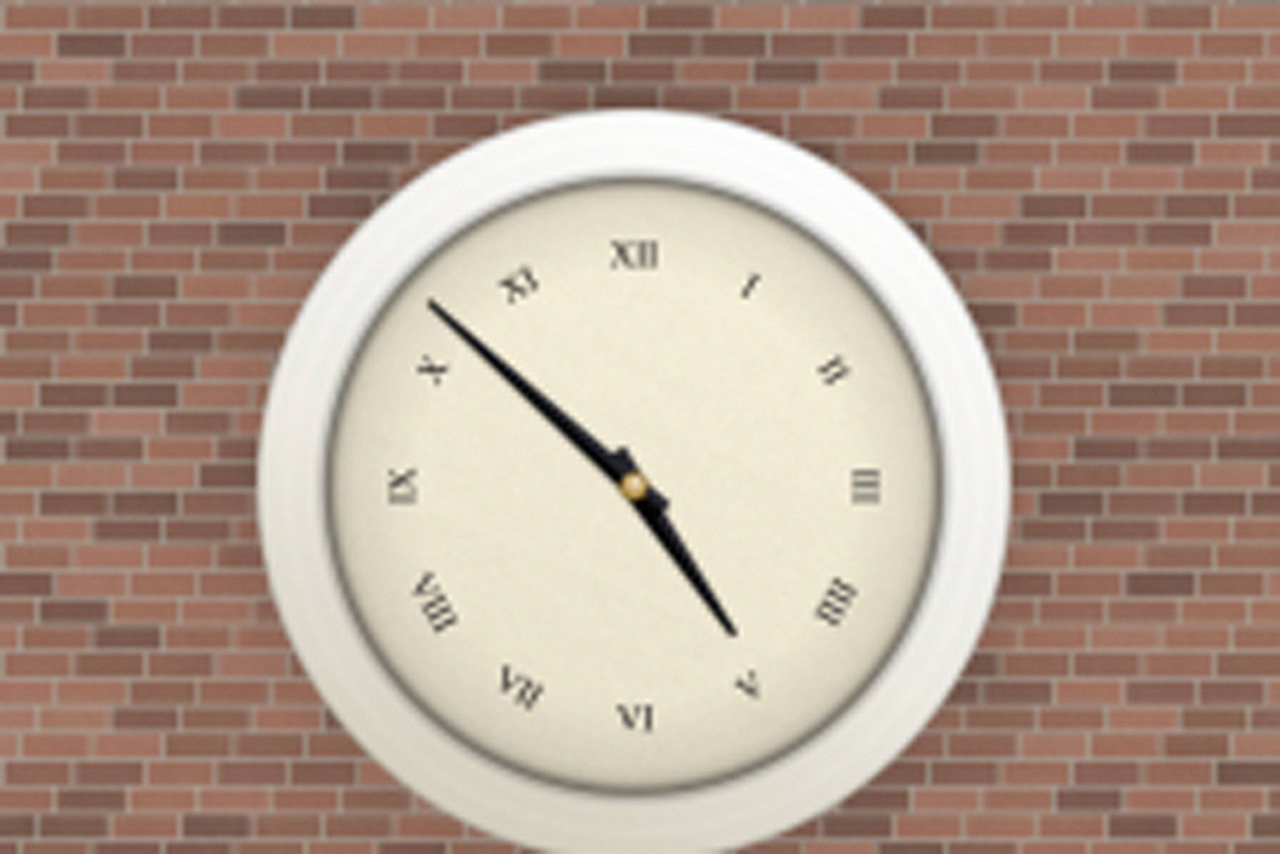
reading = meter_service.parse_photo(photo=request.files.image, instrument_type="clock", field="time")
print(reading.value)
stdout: 4:52
